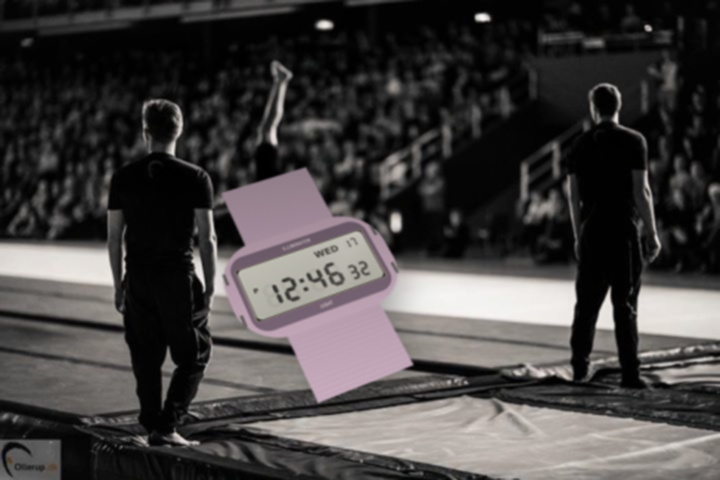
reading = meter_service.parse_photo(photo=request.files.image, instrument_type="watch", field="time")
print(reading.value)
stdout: 12:46:32
